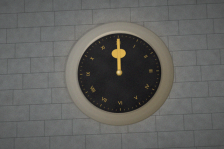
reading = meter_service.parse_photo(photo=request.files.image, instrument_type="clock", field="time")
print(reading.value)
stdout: 12:00
